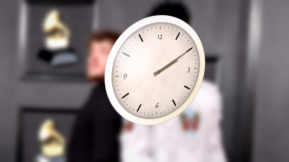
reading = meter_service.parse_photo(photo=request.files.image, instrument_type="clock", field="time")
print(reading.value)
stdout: 2:10
